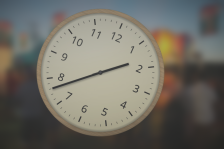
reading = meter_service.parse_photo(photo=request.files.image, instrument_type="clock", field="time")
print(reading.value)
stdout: 1:38
